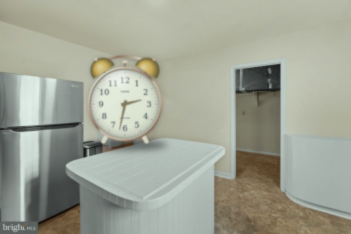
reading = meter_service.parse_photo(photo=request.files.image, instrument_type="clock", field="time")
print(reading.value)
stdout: 2:32
